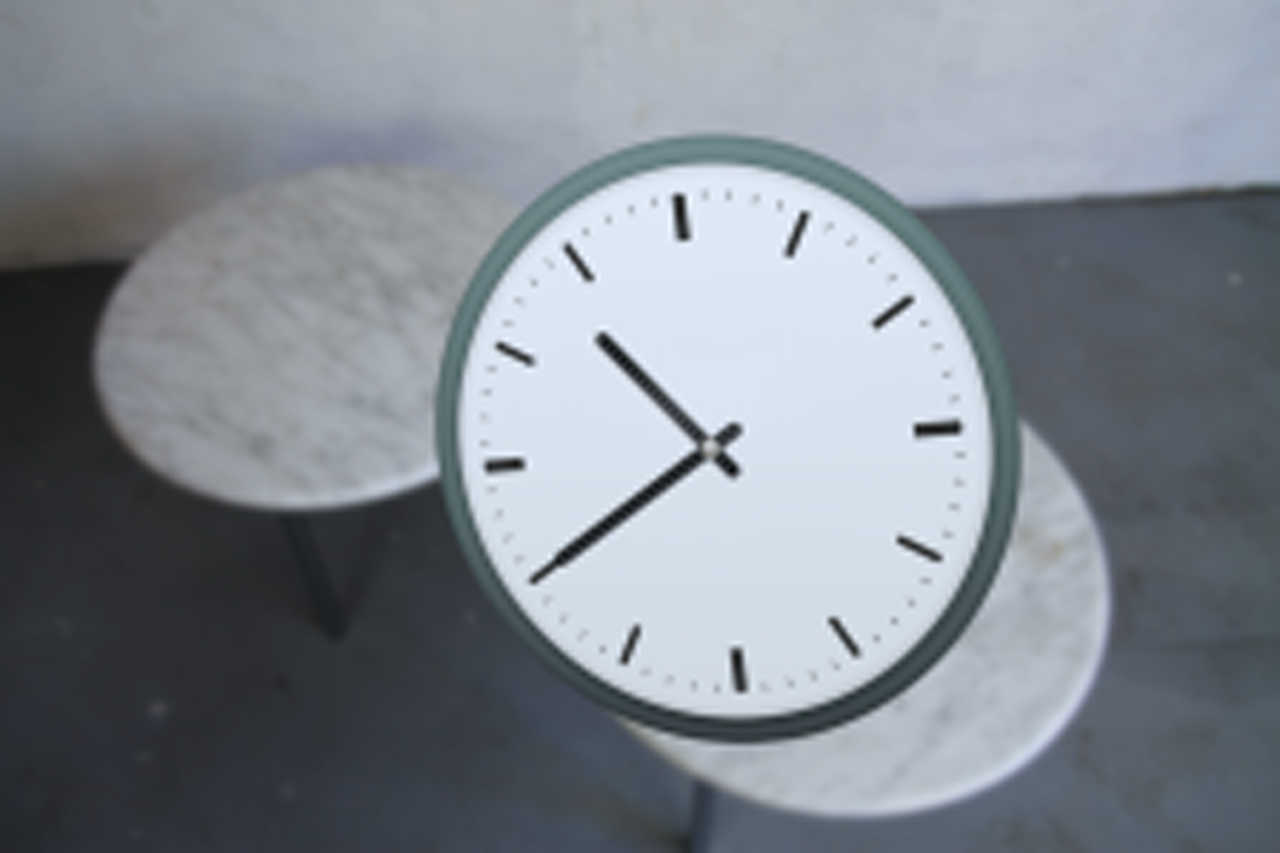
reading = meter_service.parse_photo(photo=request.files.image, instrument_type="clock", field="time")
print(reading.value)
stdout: 10:40
